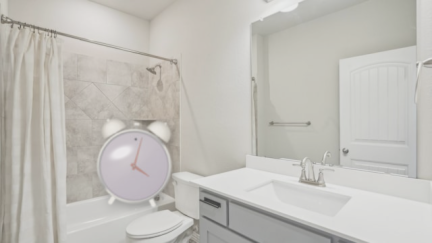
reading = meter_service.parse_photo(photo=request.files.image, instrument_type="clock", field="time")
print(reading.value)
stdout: 4:02
